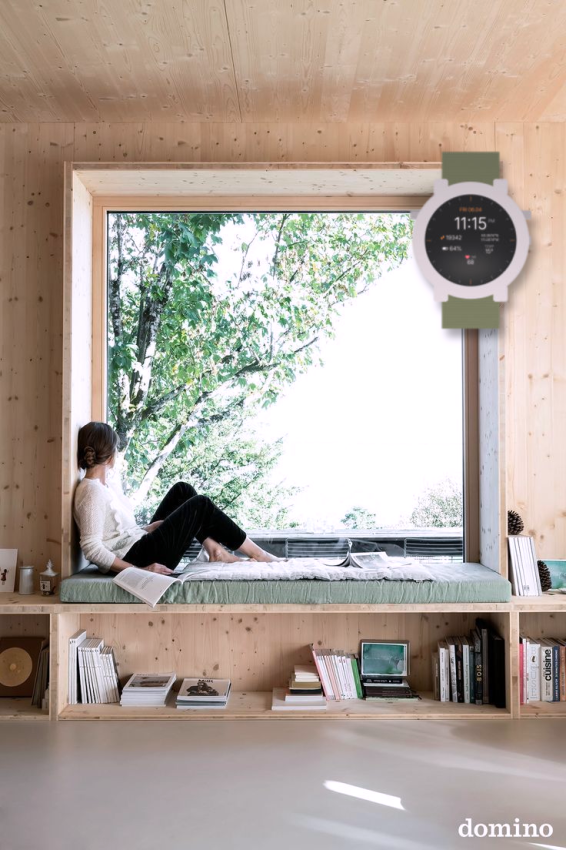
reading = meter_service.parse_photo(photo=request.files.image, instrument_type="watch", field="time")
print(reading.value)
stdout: 11:15
